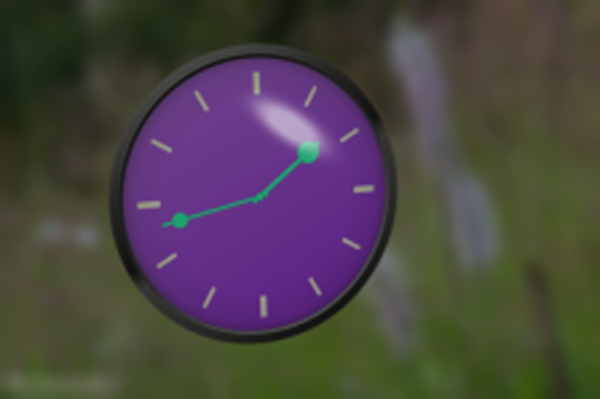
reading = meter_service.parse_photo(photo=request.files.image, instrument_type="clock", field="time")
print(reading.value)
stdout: 1:43
